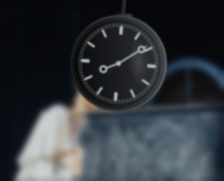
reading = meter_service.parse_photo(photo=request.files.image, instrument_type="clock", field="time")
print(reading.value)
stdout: 8:09
